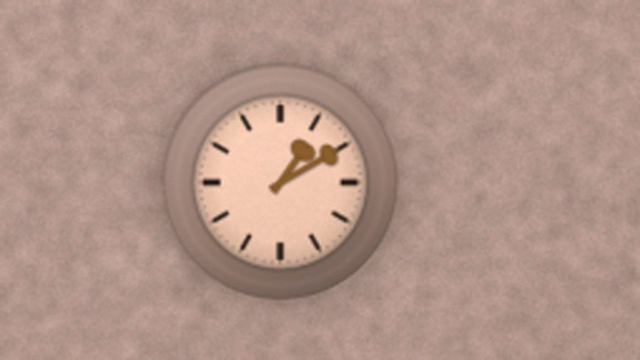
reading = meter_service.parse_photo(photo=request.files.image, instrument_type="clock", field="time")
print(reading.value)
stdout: 1:10
